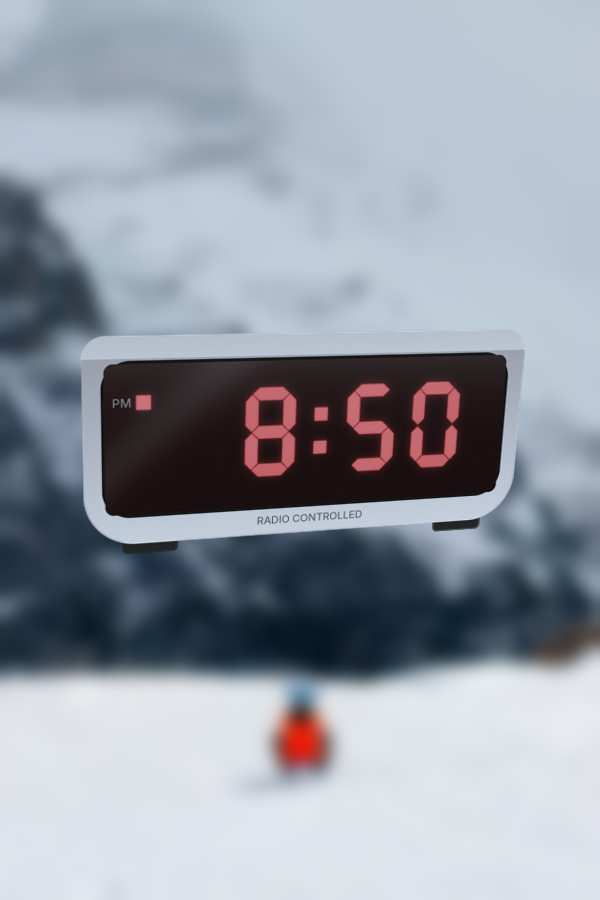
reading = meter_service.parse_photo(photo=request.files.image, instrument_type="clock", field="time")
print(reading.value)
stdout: 8:50
